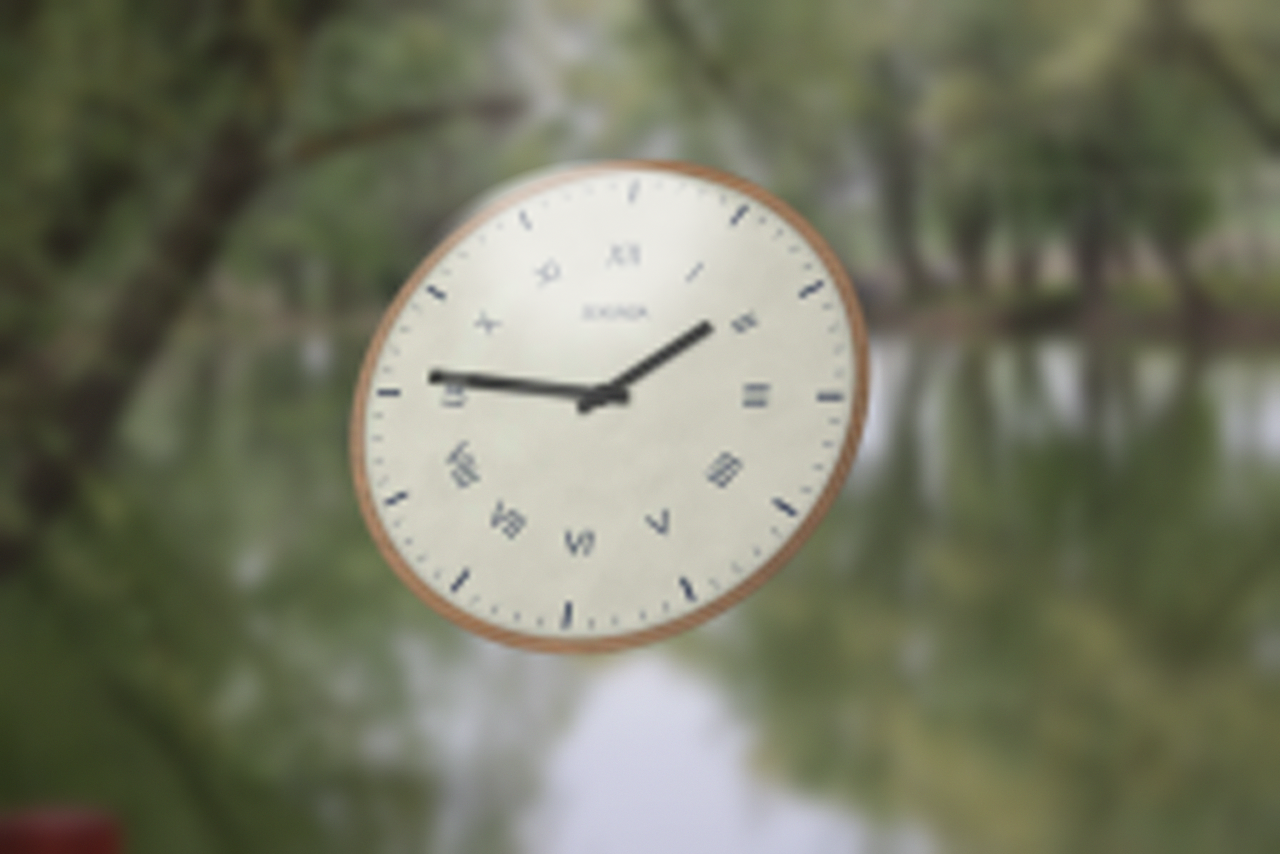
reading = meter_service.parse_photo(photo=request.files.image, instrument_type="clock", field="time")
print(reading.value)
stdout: 1:46
